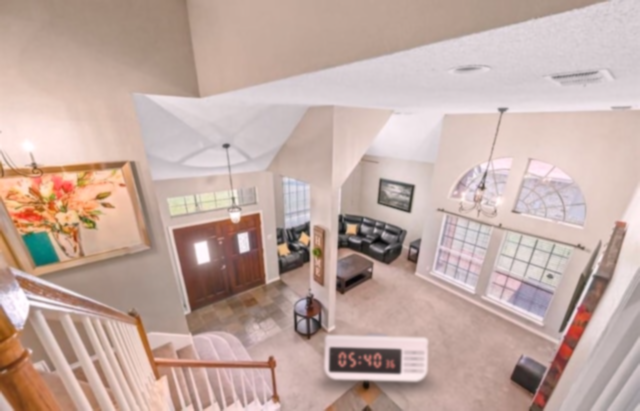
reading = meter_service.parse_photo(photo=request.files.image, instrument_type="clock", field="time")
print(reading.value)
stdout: 5:40
